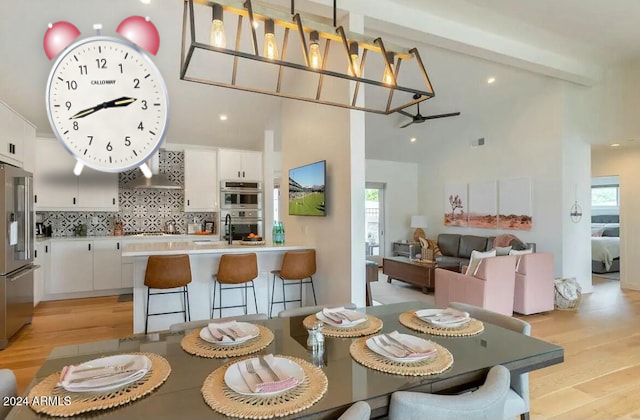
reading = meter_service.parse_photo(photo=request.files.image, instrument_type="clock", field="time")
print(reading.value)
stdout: 2:42
